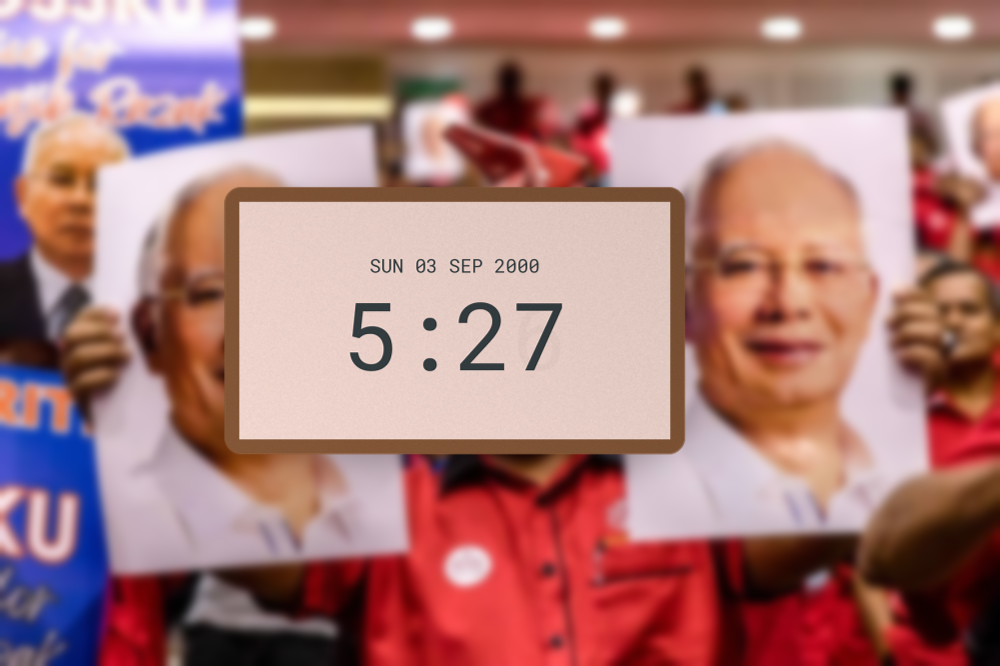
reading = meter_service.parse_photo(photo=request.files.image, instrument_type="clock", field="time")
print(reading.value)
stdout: 5:27
